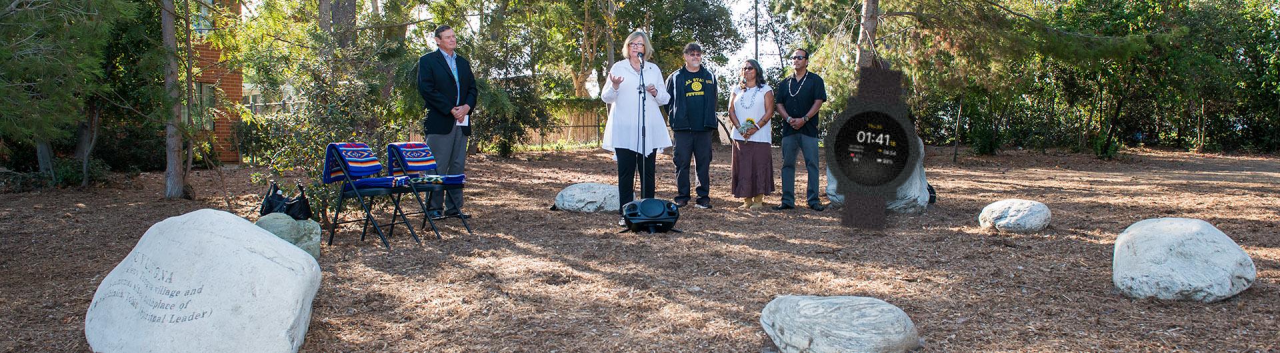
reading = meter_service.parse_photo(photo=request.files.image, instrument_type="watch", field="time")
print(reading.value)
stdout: 1:41
